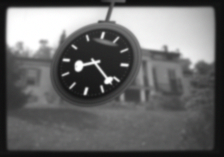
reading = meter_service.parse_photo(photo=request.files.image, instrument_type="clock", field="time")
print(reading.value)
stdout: 8:22
